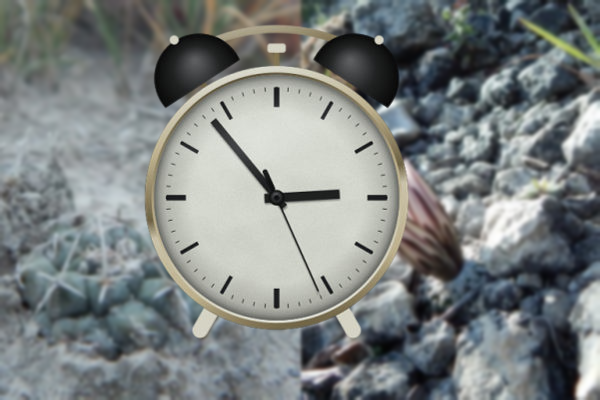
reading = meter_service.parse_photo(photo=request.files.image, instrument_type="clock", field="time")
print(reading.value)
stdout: 2:53:26
